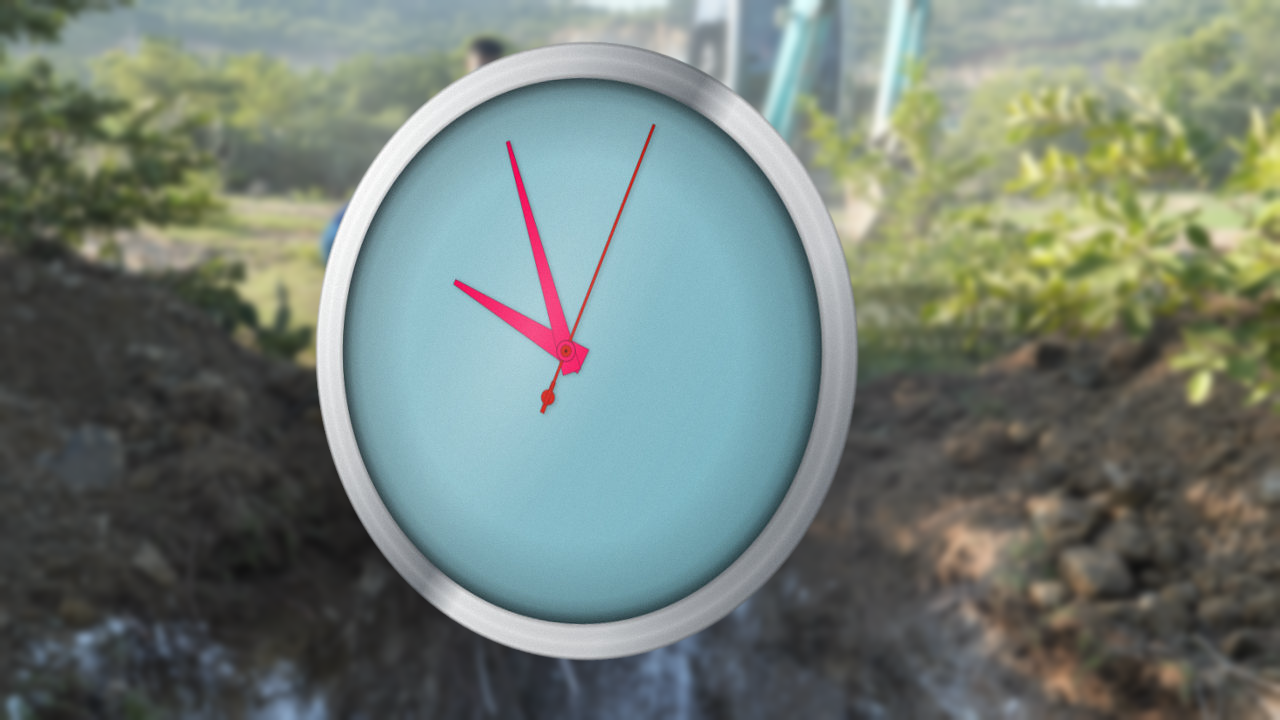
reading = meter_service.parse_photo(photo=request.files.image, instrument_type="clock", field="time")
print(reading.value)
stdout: 9:57:04
